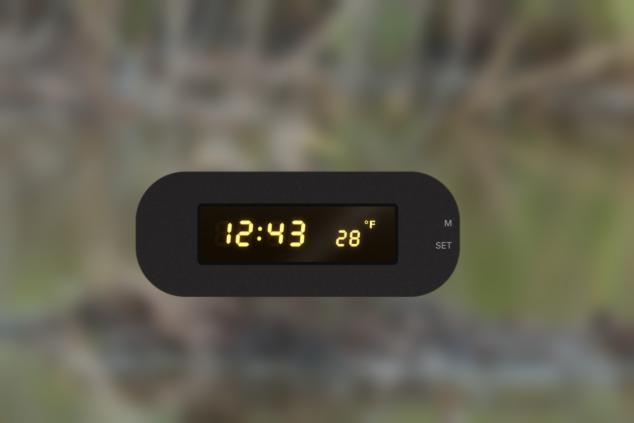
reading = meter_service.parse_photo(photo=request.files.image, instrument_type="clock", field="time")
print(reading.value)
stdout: 12:43
